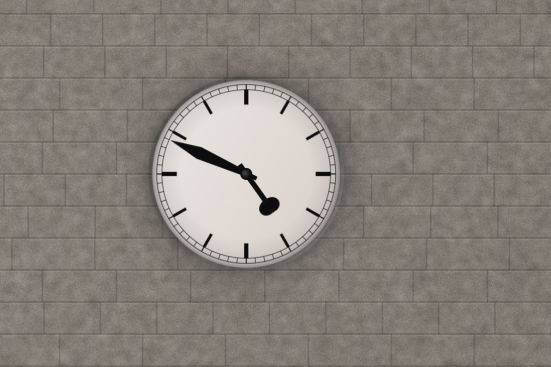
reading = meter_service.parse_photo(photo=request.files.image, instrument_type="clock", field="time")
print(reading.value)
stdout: 4:49
